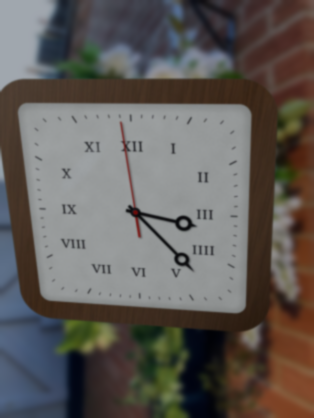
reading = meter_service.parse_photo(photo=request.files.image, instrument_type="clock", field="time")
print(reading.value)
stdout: 3:22:59
